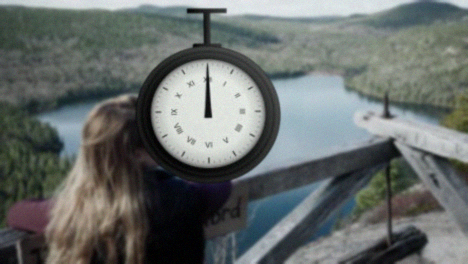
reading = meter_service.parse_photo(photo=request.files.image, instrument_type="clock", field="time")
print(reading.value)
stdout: 12:00
